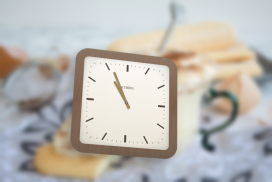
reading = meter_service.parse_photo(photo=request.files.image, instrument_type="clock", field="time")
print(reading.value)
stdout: 10:56
